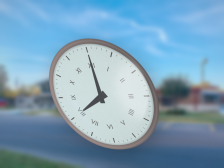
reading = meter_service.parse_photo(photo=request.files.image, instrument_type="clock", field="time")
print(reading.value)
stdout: 8:00
